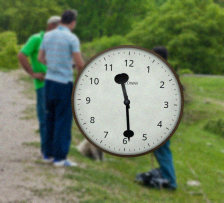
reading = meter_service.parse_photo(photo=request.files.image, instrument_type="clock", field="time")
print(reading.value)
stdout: 11:29
